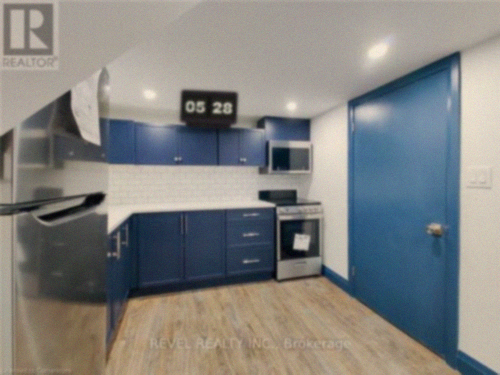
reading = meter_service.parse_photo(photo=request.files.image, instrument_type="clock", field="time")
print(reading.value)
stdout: 5:28
